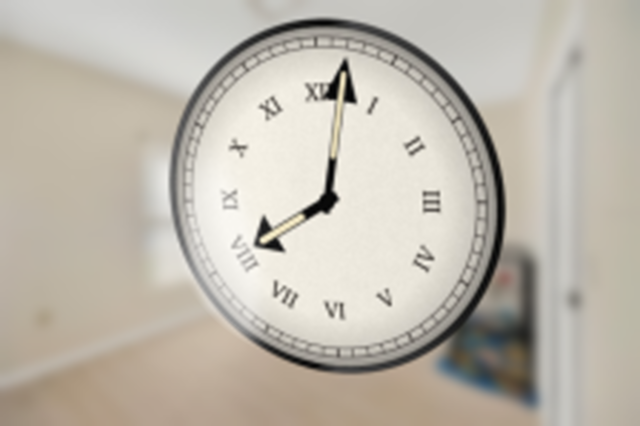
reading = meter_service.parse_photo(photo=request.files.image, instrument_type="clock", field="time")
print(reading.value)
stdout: 8:02
